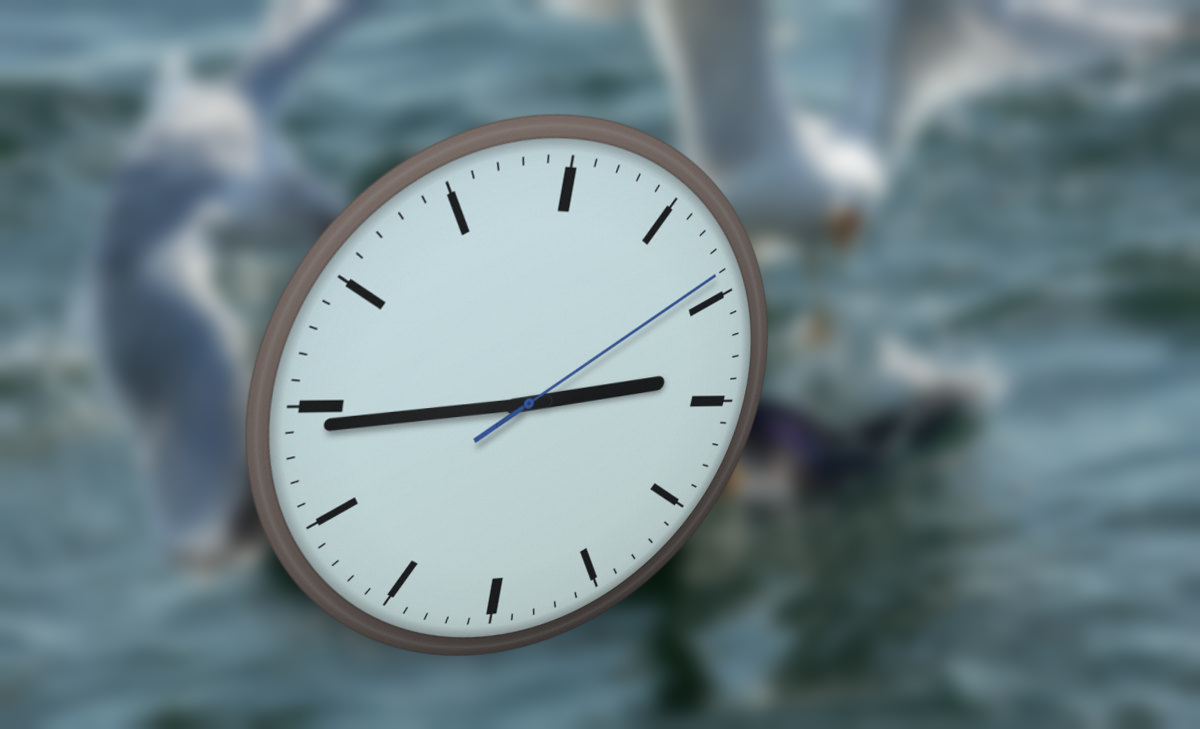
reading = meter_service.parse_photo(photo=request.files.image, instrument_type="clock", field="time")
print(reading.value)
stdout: 2:44:09
